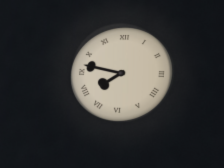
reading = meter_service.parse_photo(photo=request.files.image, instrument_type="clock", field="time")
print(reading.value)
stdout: 7:47
